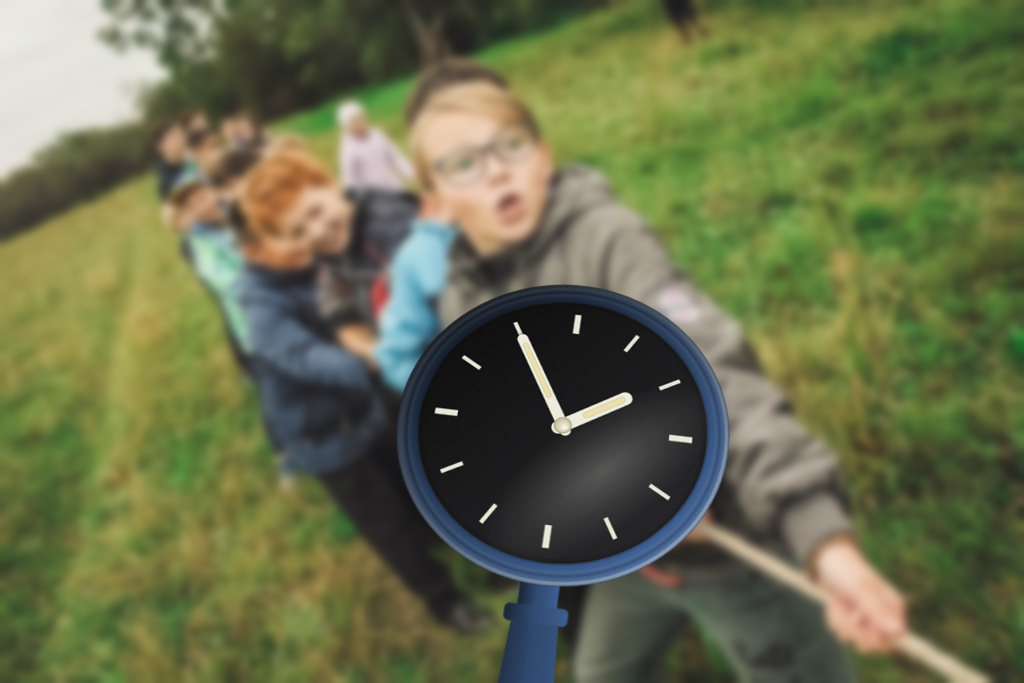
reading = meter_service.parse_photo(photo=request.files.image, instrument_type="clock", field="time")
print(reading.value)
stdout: 1:55
